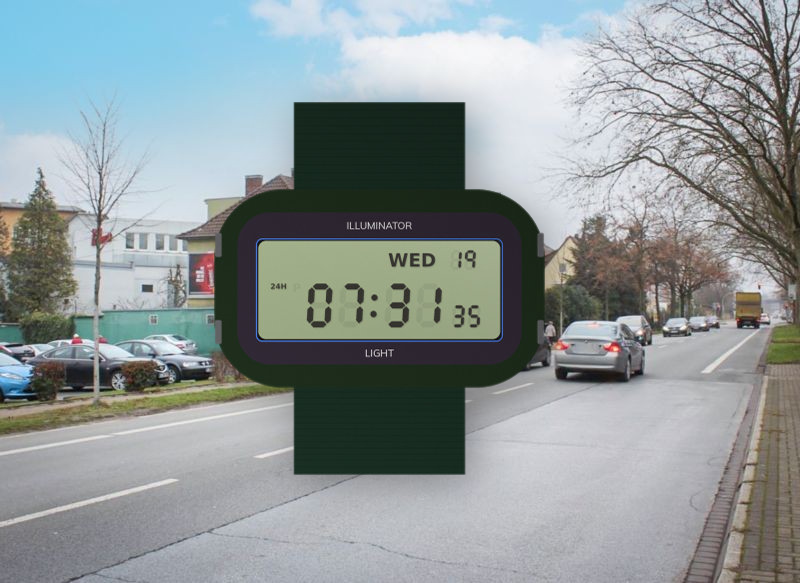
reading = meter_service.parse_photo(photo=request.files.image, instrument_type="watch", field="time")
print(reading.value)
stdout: 7:31:35
